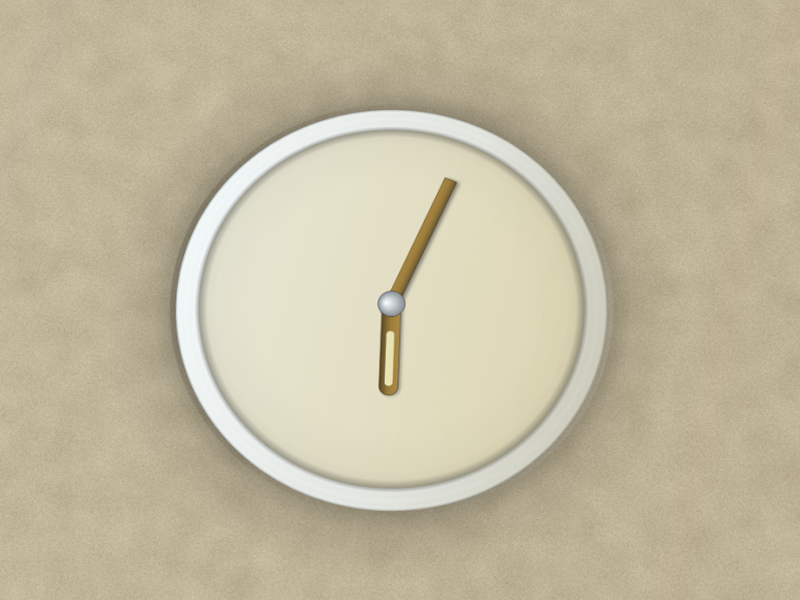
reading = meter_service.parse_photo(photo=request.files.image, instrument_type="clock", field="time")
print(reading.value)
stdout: 6:04
